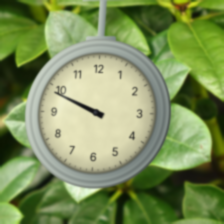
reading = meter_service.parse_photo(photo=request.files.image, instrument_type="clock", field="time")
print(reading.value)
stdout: 9:49
